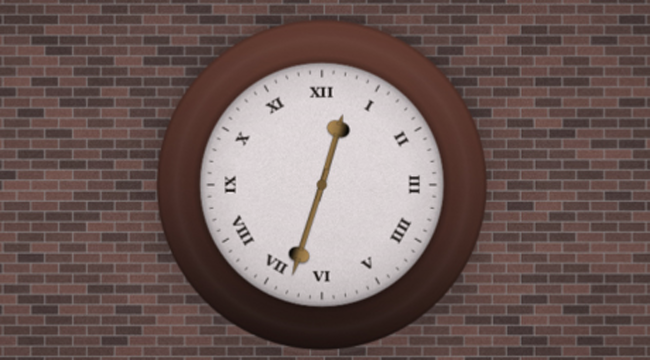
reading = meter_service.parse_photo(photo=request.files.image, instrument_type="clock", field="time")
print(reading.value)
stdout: 12:33
